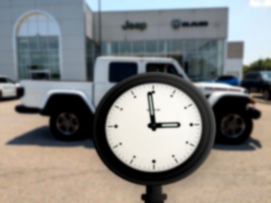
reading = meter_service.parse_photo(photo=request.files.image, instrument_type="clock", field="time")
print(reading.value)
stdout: 2:59
